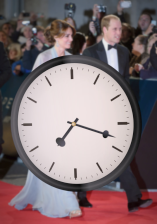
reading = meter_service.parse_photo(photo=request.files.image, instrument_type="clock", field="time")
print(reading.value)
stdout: 7:18
